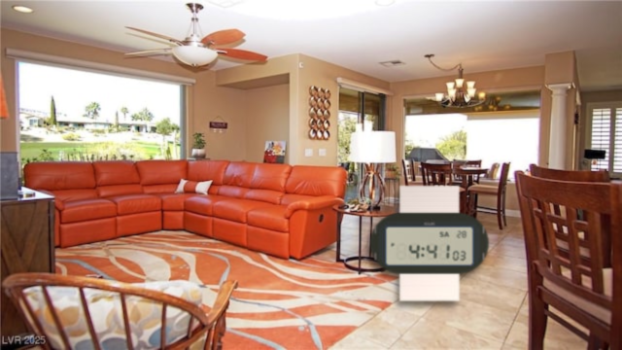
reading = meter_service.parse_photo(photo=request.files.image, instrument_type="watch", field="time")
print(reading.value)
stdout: 4:41
